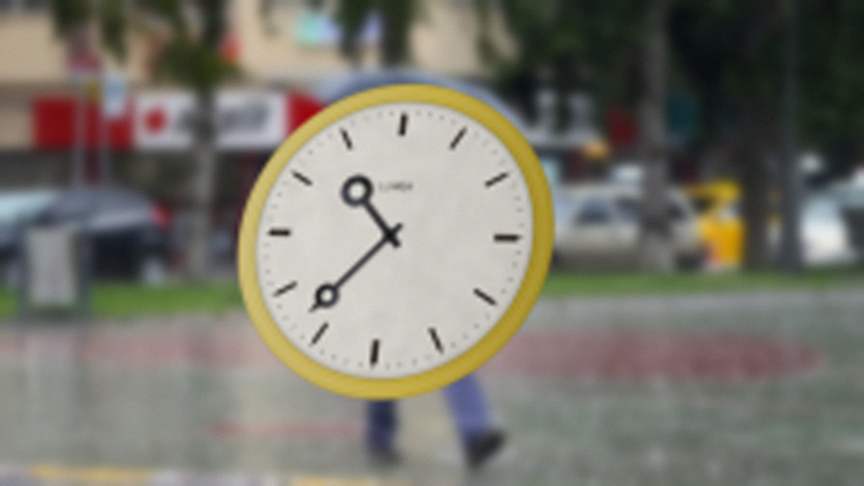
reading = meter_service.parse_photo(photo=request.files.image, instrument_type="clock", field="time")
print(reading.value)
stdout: 10:37
